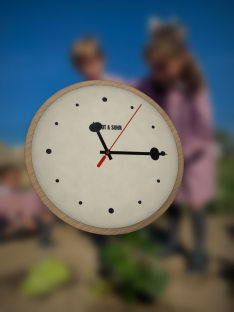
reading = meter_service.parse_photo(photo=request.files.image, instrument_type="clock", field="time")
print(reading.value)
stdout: 11:15:06
